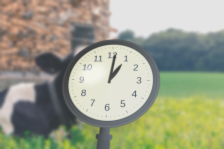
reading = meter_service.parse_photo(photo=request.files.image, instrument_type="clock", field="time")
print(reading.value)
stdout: 1:01
